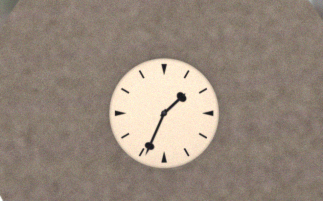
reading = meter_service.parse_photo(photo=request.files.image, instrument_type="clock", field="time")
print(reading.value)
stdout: 1:34
